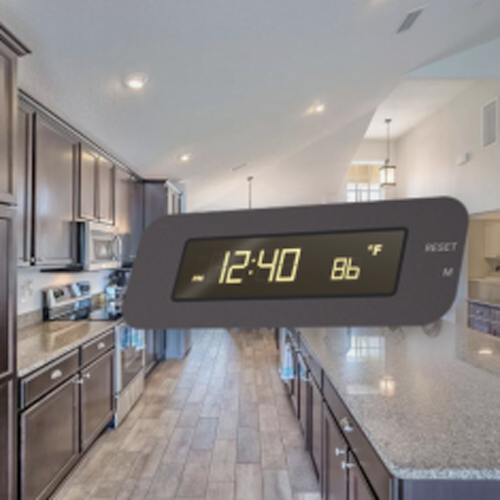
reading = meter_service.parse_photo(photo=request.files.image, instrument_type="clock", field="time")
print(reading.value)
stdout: 12:40
